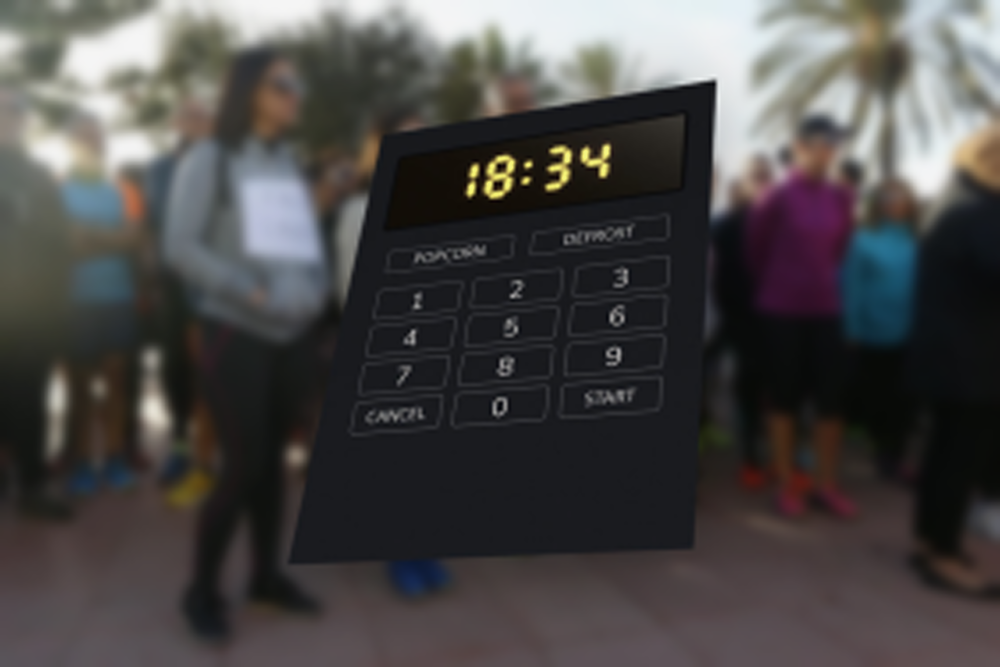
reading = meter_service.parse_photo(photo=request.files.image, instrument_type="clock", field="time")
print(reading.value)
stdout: 18:34
